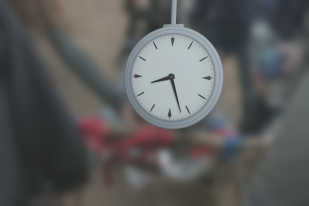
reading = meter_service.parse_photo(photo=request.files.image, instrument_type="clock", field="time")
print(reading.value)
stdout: 8:27
